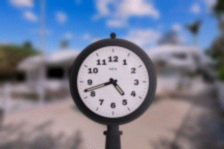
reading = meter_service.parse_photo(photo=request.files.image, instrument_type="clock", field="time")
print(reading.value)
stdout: 4:42
